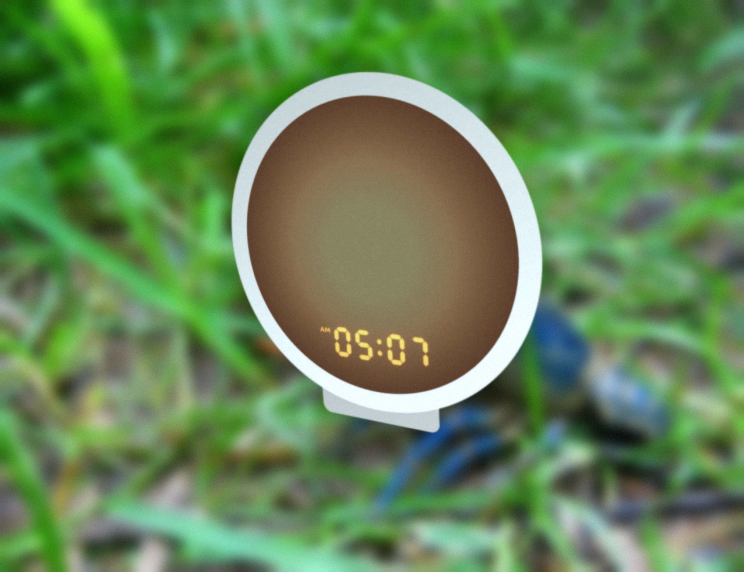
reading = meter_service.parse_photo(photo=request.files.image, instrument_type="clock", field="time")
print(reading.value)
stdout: 5:07
